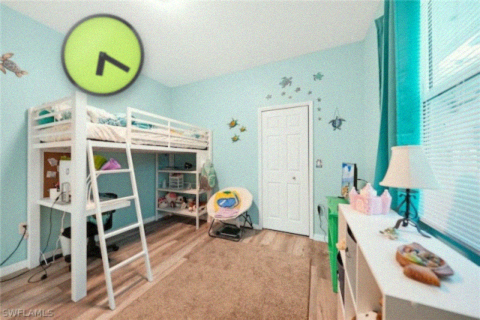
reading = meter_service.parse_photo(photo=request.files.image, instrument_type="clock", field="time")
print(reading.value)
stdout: 6:20
